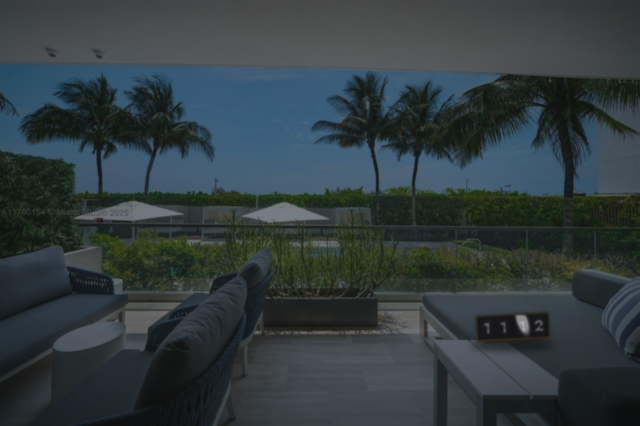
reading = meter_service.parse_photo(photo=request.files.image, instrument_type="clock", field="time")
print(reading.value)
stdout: 11:12
